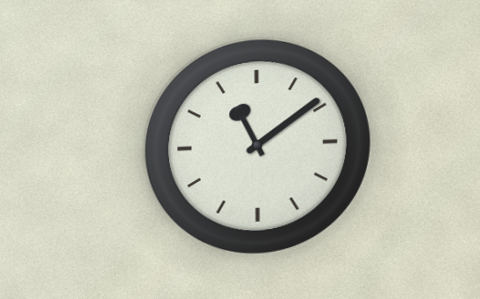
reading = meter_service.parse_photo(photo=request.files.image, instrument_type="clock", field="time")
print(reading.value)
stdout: 11:09
